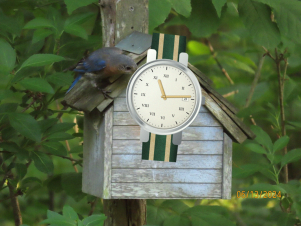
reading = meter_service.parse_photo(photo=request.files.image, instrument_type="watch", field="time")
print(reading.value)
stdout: 11:14
